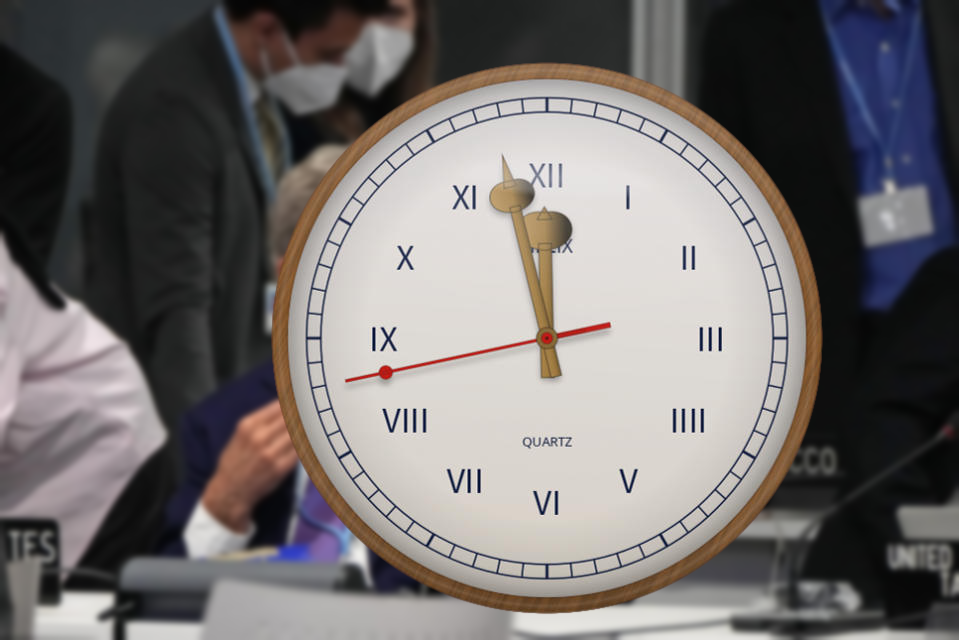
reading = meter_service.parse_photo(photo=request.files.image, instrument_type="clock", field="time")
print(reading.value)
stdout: 11:57:43
